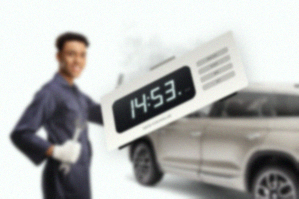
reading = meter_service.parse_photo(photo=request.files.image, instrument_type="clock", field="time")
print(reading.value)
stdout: 14:53
